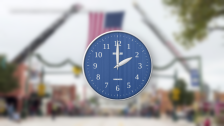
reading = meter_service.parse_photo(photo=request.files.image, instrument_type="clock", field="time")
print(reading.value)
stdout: 2:00
